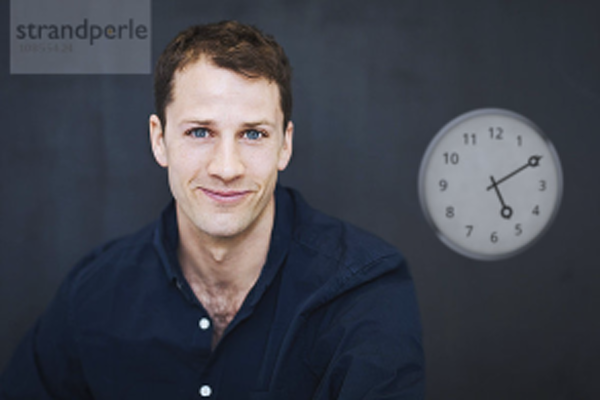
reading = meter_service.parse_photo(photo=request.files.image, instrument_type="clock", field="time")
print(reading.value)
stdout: 5:10
